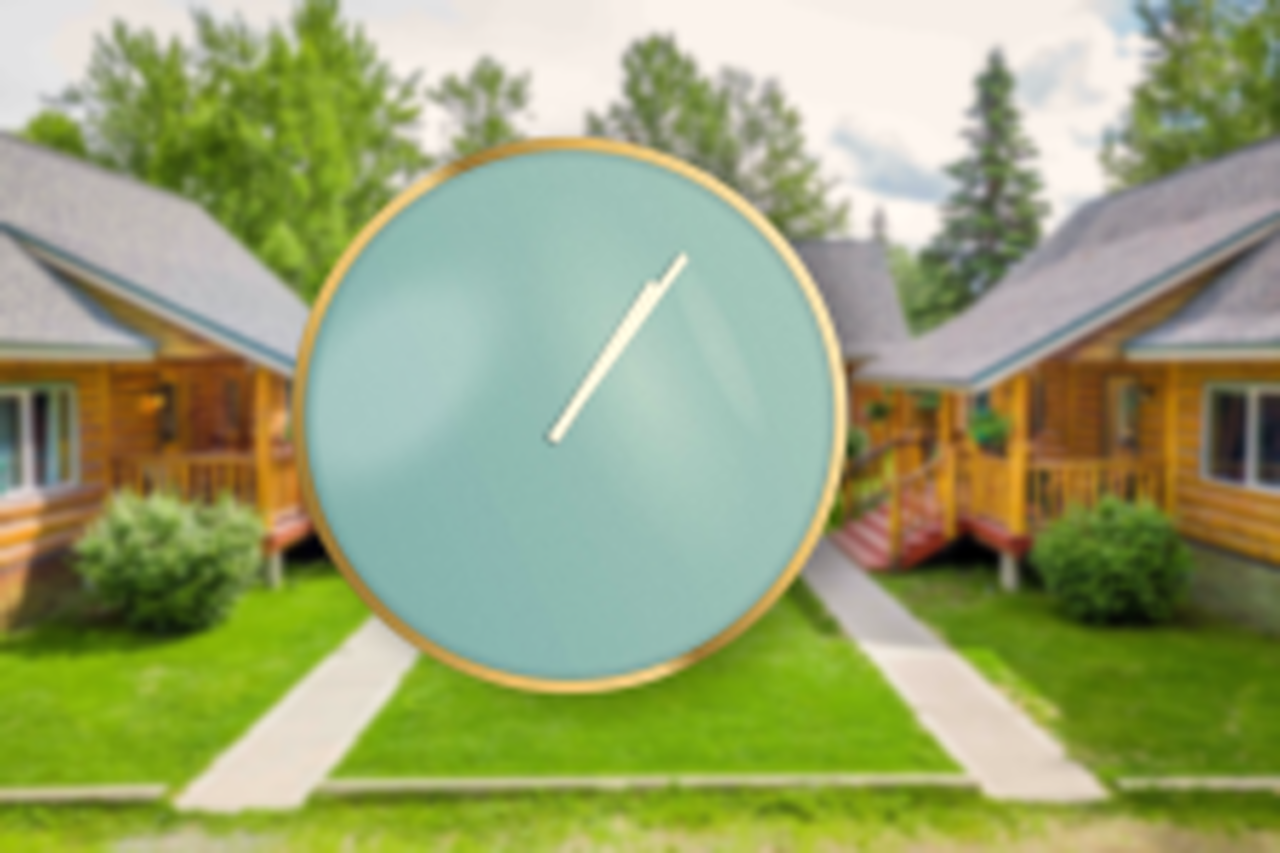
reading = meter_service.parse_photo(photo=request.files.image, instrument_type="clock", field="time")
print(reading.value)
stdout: 1:06
